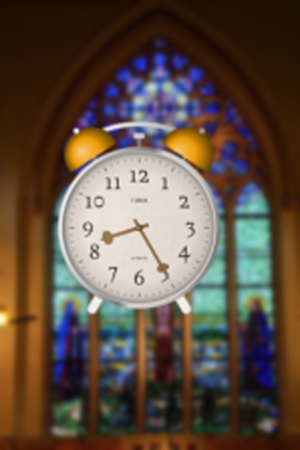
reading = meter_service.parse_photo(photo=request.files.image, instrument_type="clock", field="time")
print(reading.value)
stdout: 8:25
